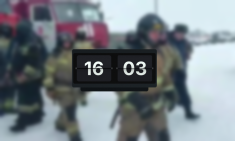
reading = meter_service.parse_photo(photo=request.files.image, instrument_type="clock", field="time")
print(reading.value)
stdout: 16:03
